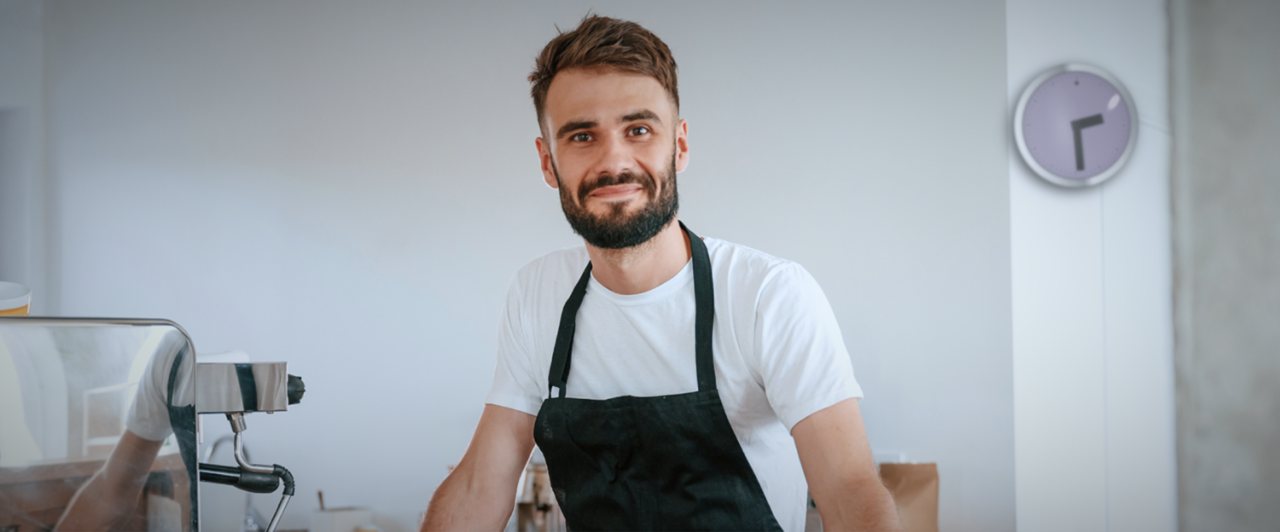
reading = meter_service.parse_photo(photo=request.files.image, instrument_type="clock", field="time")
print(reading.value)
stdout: 2:29
